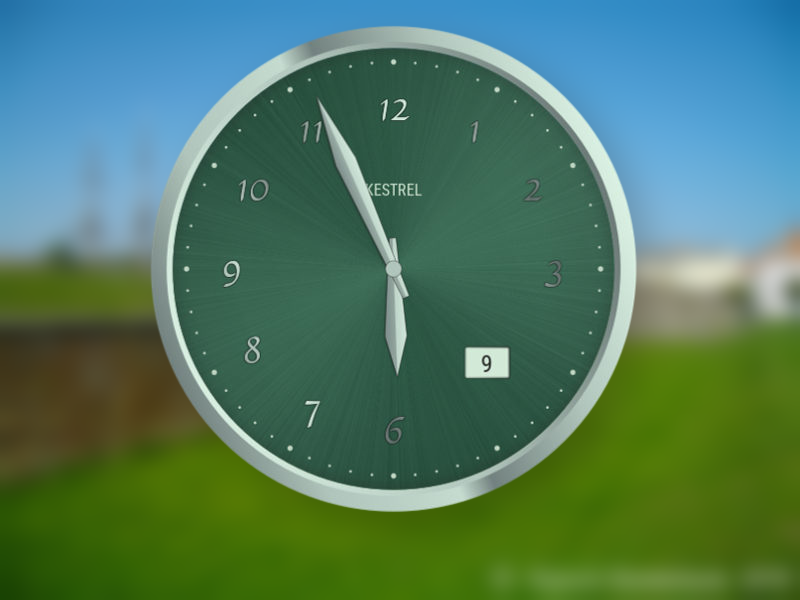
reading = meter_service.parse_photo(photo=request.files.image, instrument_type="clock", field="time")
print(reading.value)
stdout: 5:56
